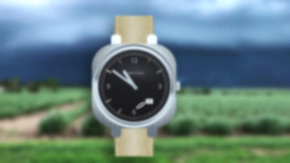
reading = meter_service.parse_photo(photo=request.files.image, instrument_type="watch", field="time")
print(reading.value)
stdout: 10:51
